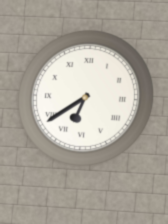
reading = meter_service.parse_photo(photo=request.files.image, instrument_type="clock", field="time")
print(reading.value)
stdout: 6:39
